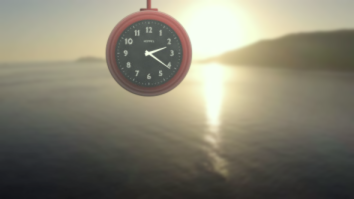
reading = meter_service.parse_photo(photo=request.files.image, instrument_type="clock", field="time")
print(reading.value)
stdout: 2:21
